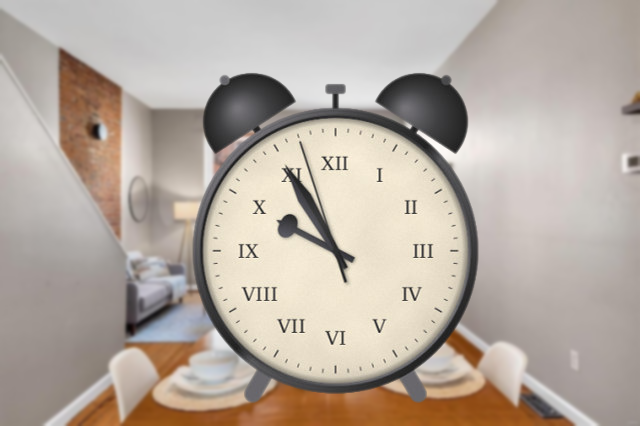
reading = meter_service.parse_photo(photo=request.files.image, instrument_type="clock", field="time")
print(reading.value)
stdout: 9:54:57
